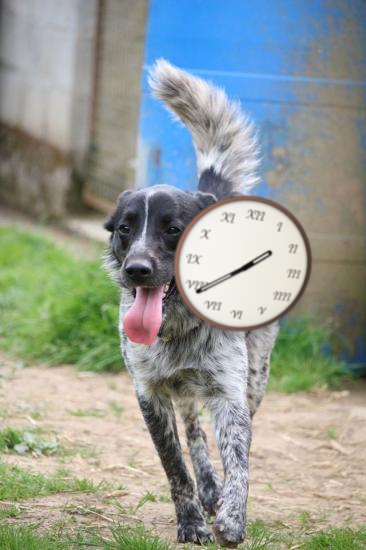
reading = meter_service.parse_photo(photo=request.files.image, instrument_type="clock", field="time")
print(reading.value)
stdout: 1:39
